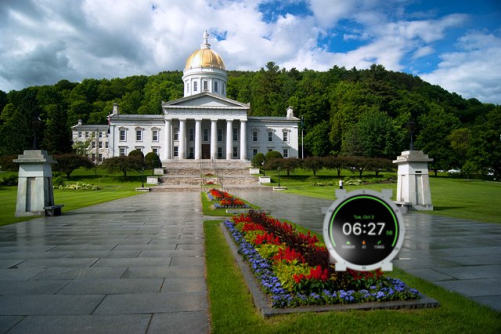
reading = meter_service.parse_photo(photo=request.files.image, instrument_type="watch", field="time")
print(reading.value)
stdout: 6:27
